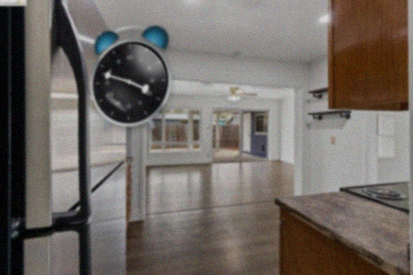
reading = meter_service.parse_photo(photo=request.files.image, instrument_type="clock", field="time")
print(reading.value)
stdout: 3:48
